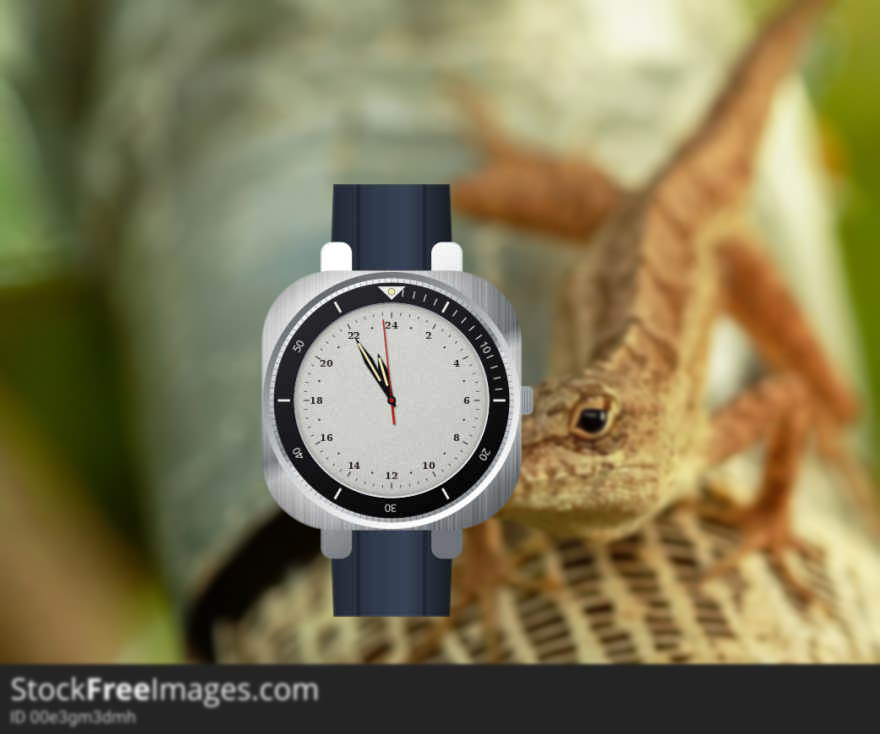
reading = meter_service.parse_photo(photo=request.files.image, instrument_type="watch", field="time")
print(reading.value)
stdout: 22:54:59
